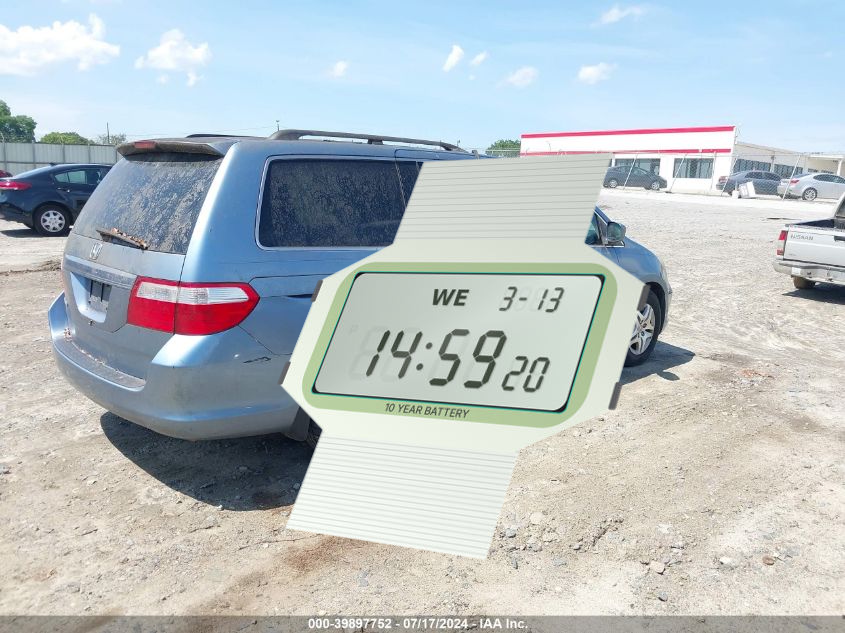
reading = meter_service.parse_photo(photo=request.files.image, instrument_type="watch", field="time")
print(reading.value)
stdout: 14:59:20
